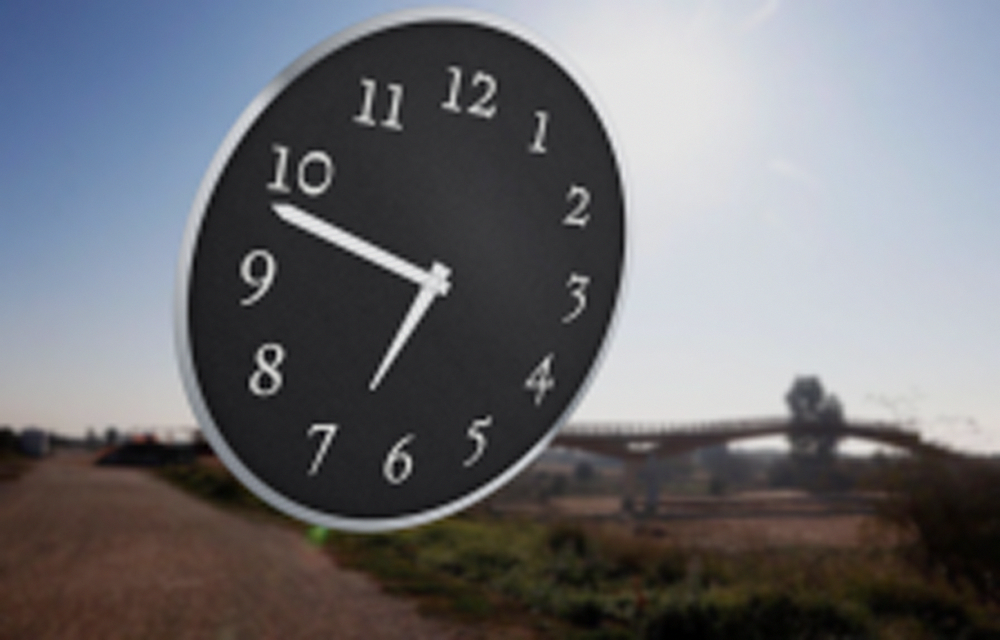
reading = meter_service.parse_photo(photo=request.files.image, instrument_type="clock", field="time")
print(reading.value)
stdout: 6:48
